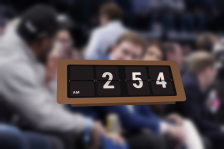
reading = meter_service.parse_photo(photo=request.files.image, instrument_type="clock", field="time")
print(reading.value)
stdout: 2:54
